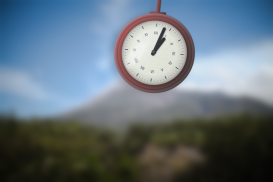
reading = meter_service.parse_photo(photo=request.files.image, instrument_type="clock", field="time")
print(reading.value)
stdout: 1:03
